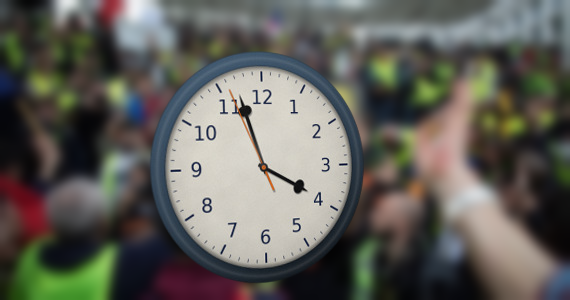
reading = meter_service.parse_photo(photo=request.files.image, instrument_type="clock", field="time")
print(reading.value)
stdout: 3:56:56
